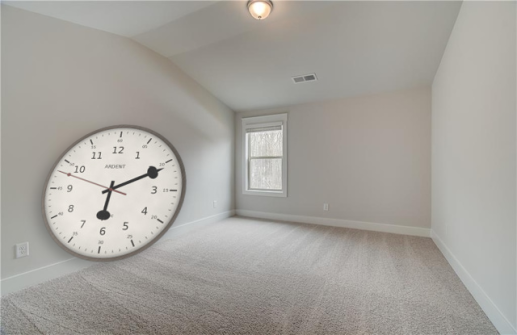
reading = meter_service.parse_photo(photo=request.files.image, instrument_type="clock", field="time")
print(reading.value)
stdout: 6:10:48
